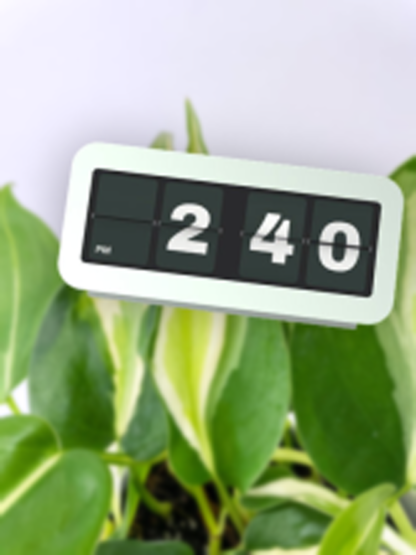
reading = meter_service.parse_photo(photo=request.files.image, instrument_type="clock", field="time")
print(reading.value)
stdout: 2:40
